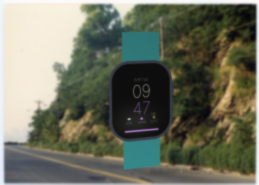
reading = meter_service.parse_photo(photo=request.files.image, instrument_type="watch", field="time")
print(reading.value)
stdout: 9:47
